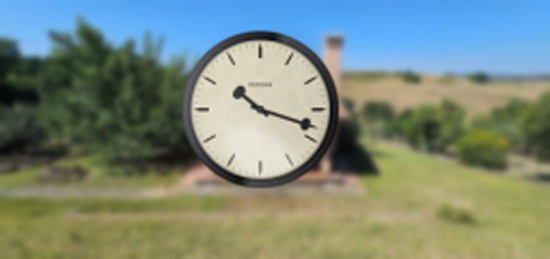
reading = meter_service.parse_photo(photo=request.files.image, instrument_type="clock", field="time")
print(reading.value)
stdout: 10:18
